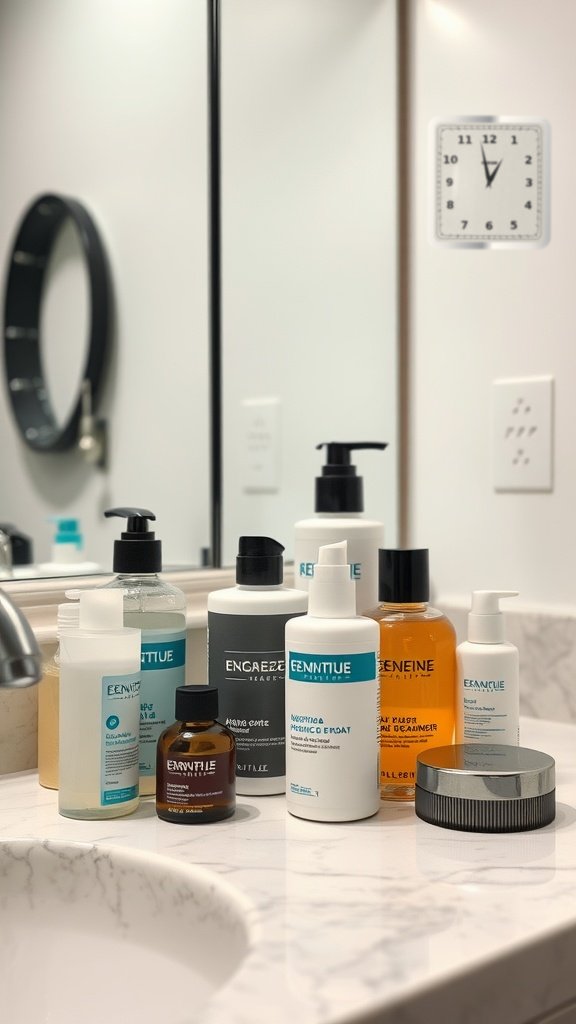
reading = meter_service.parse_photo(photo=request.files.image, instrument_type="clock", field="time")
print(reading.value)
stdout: 12:58
